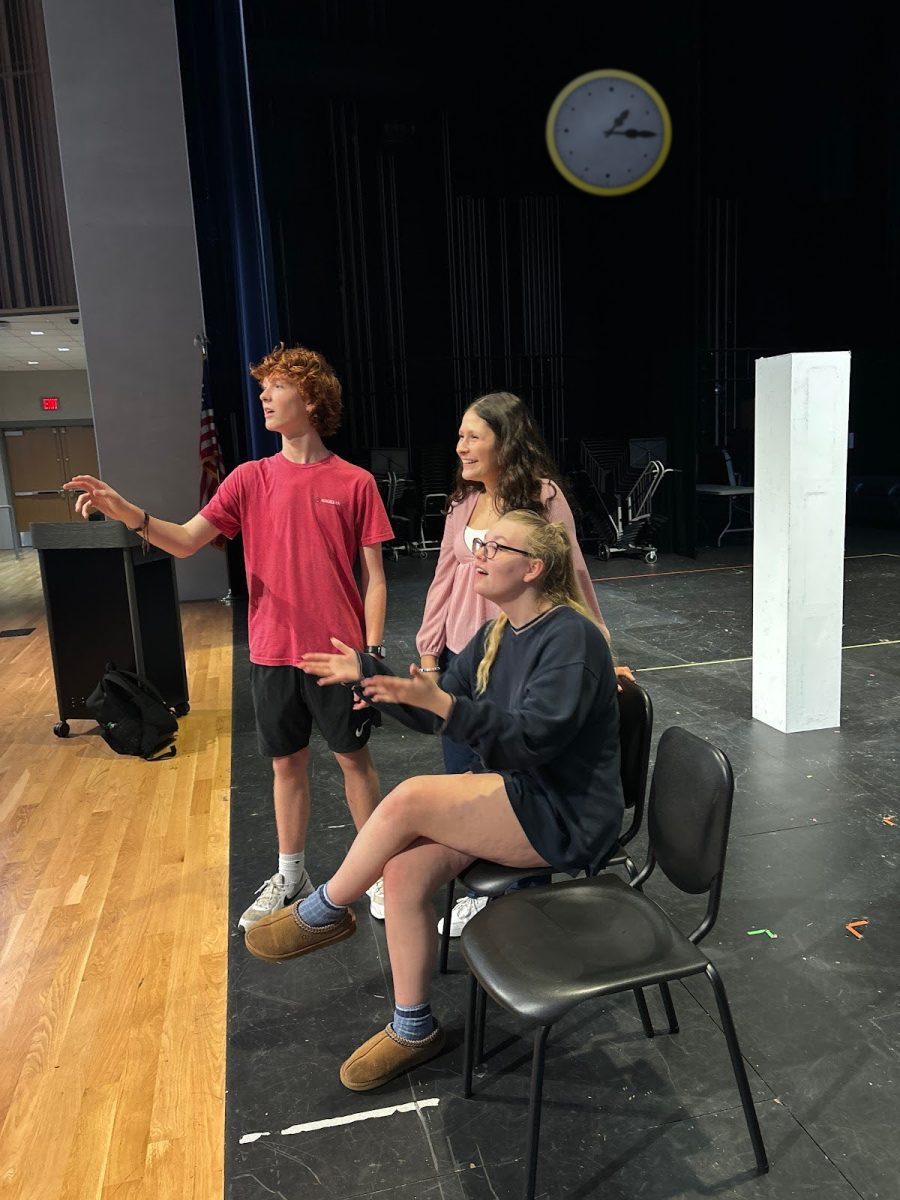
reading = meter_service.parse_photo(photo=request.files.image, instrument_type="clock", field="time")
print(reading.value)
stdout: 1:15
